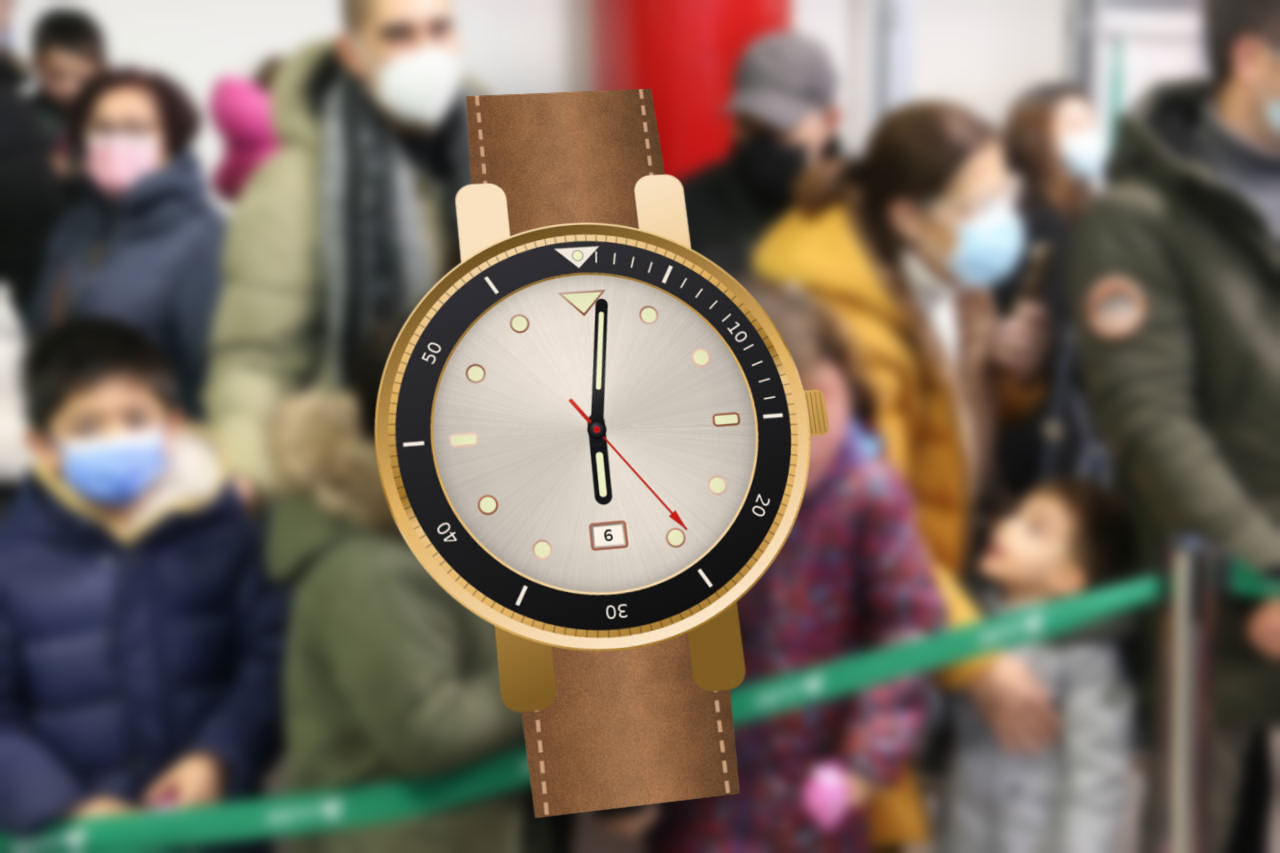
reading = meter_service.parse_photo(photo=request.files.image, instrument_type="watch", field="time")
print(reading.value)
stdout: 6:01:24
